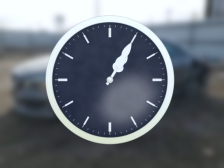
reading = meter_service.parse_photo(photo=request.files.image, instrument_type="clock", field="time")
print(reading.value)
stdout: 1:05
